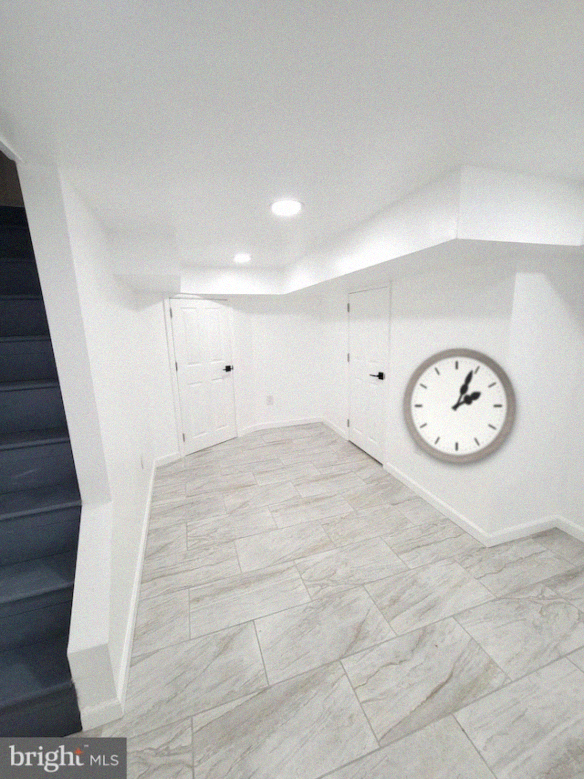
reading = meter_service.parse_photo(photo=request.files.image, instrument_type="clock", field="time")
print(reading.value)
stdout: 2:04
